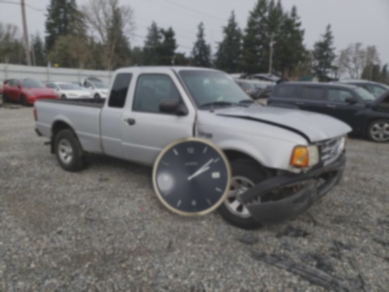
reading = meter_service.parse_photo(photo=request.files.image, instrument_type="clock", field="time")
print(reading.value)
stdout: 2:09
